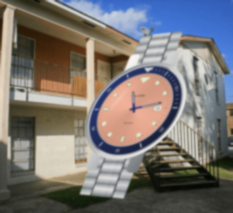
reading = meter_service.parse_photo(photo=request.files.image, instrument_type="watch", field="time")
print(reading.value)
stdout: 11:13
